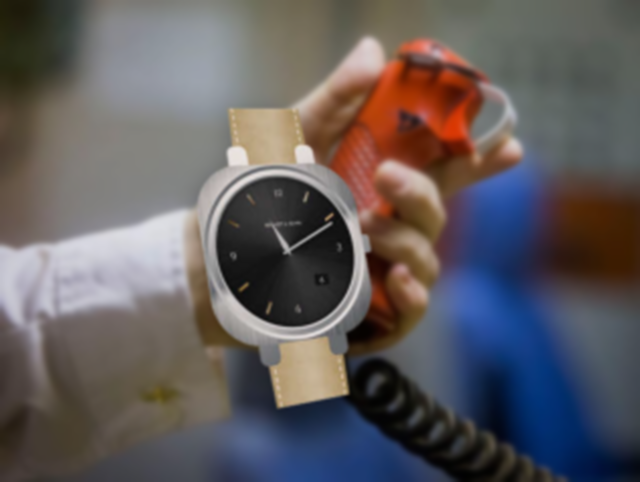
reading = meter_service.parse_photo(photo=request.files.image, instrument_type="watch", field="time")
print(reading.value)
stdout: 11:11
